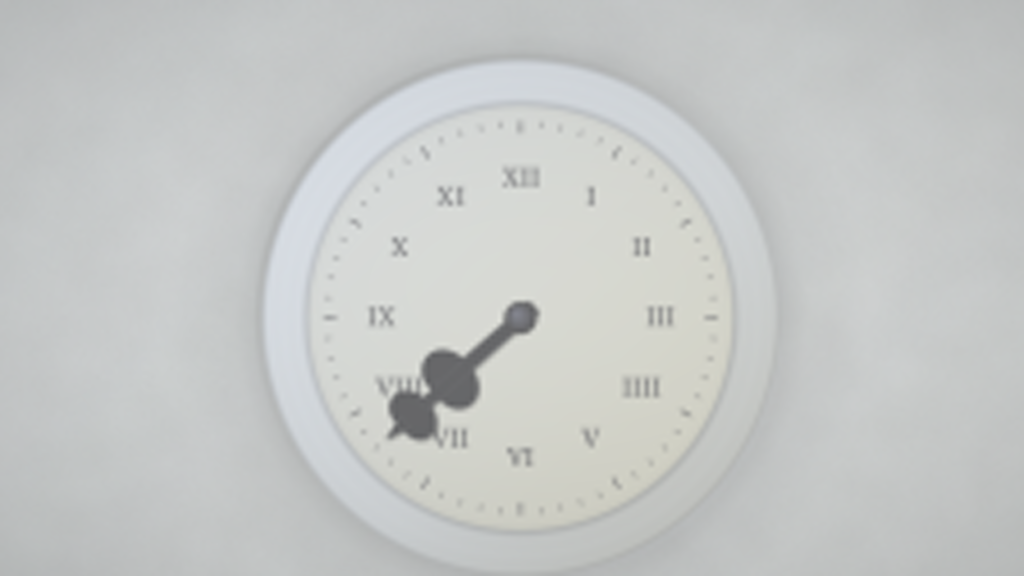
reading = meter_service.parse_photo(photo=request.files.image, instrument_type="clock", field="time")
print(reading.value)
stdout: 7:38
